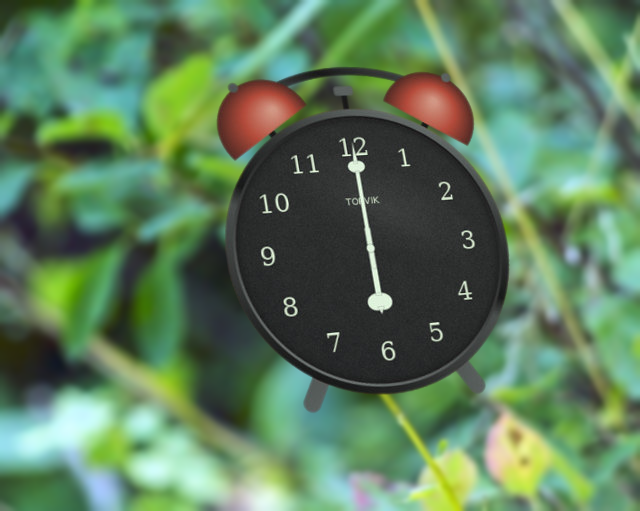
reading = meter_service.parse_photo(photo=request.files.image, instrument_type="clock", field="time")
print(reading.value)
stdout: 6:00
